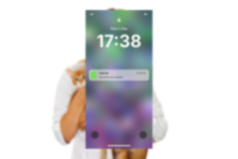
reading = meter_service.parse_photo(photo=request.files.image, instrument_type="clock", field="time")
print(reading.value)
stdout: 17:38
